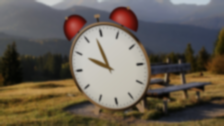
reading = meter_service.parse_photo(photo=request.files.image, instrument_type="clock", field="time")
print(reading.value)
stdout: 9:58
